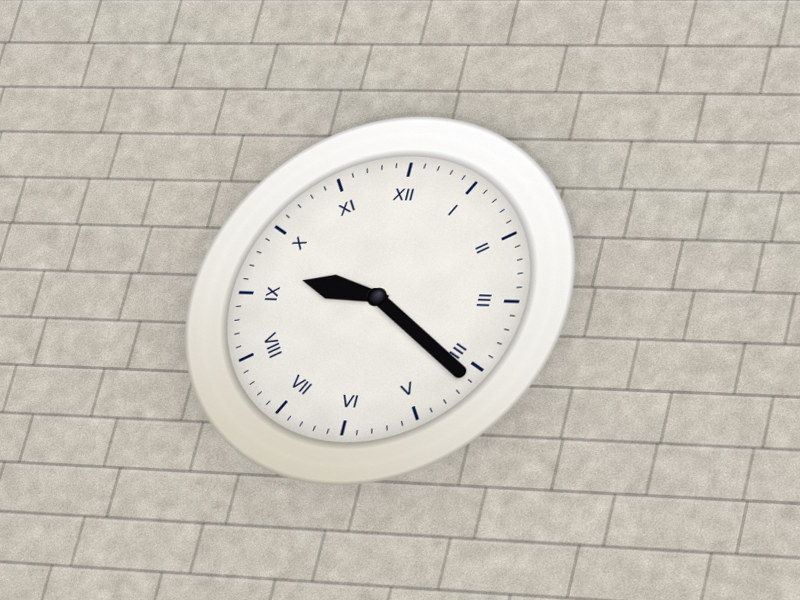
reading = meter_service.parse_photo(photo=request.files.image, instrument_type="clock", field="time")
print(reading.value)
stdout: 9:21
